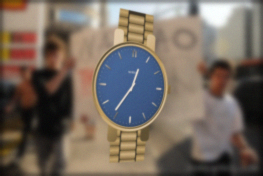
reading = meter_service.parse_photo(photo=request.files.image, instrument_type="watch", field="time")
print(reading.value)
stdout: 12:36
